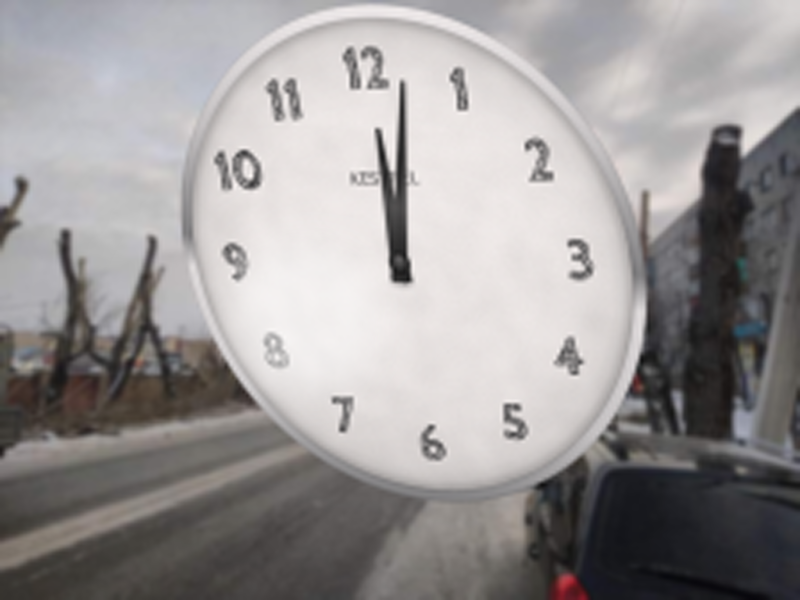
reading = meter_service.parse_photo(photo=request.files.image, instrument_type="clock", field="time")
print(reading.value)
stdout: 12:02
